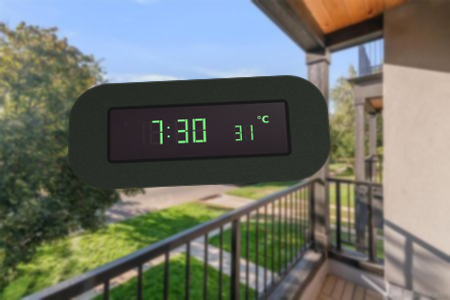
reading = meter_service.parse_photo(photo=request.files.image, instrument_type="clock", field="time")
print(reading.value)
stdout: 7:30
